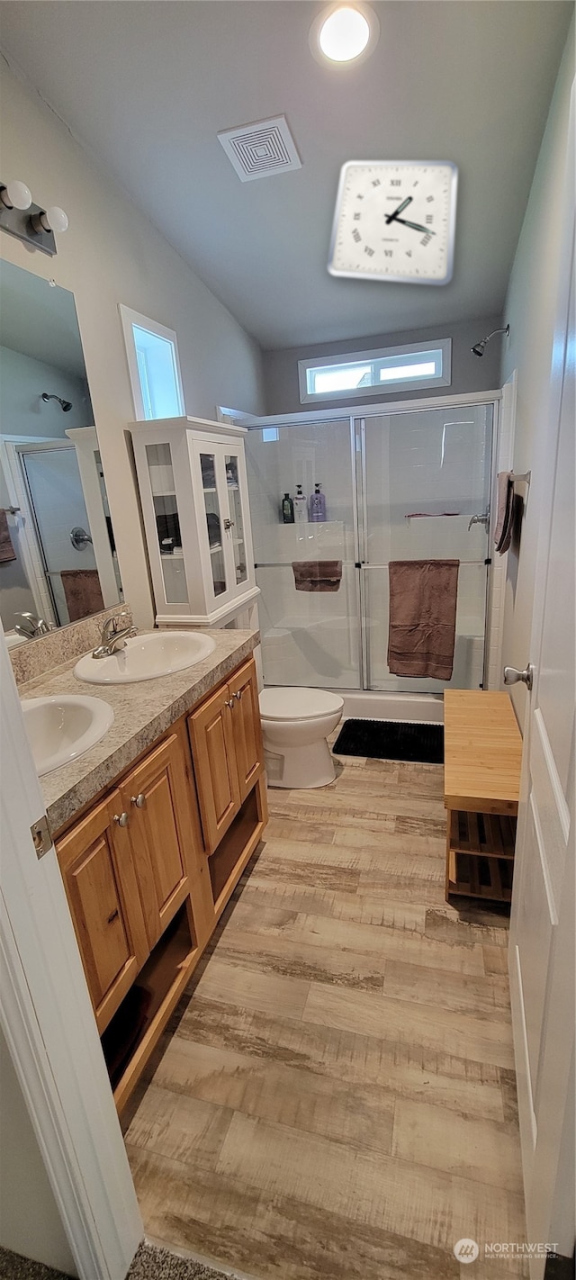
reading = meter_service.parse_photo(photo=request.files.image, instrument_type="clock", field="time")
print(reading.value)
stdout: 1:18
